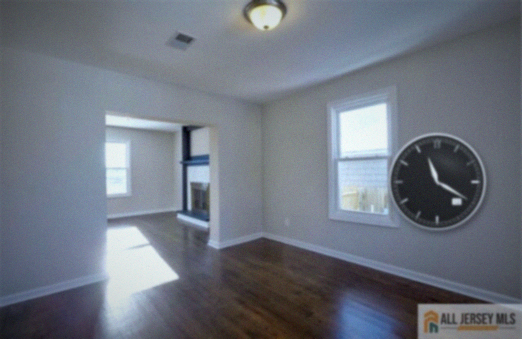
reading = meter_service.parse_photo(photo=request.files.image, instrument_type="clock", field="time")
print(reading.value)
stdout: 11:20
